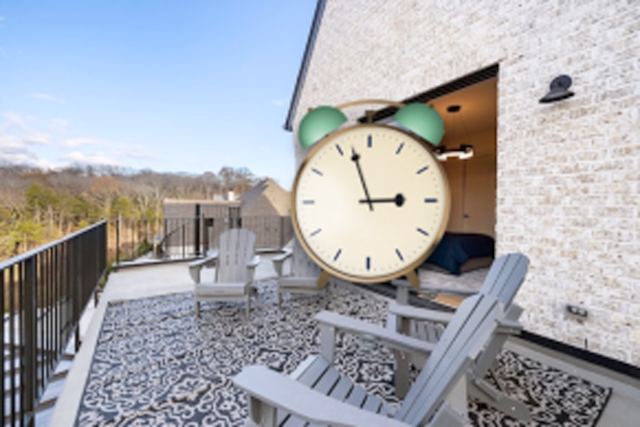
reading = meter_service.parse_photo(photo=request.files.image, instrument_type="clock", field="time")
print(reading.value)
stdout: 2:57
